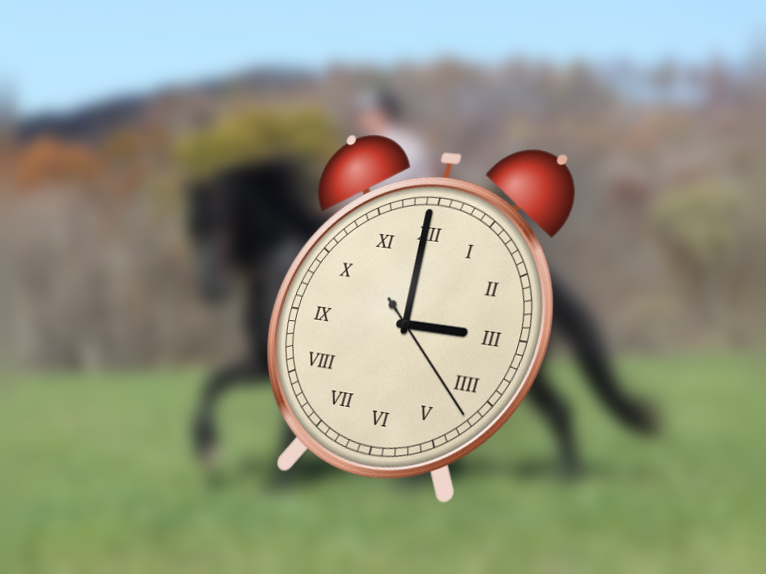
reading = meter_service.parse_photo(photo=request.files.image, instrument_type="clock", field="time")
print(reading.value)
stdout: 2:59:22
